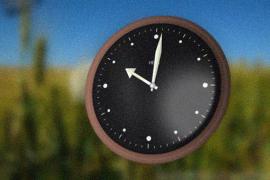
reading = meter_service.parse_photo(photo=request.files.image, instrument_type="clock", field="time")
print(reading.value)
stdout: 10:01
